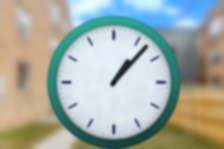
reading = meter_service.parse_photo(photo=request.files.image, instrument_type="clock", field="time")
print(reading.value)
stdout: 1:07
